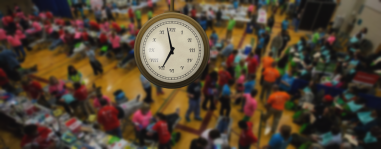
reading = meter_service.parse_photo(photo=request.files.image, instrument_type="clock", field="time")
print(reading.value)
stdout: 6:58
